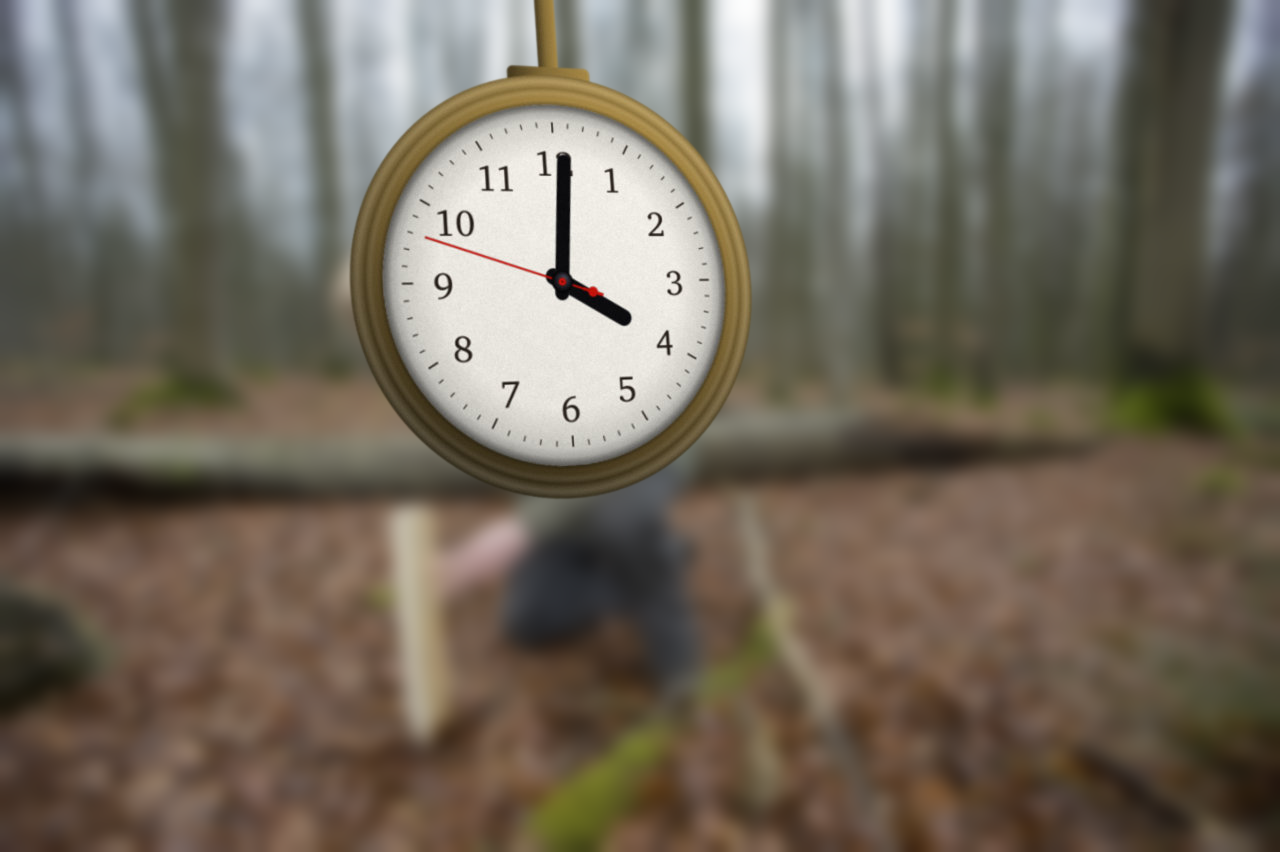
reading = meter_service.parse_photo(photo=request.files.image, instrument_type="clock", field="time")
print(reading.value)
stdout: 4:00:48
